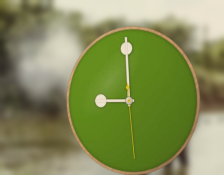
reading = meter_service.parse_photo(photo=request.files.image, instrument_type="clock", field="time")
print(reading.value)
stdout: 8:59:29
